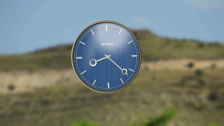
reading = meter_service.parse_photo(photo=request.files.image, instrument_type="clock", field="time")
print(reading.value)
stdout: 8:22
